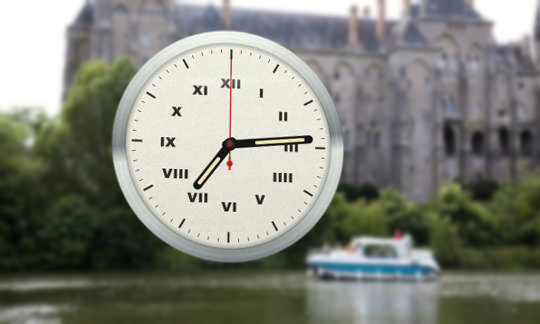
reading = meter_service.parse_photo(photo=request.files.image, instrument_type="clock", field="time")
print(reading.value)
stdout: 7:14:00
